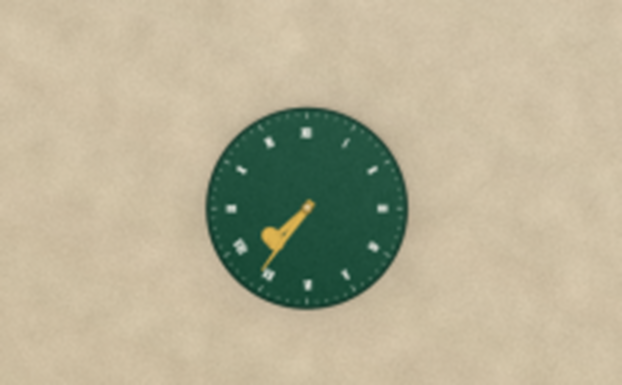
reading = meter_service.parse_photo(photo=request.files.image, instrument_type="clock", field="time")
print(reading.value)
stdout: 7:36
